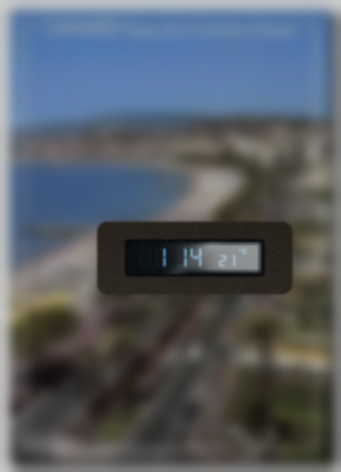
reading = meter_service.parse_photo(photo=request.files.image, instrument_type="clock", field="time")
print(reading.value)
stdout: 1:14
